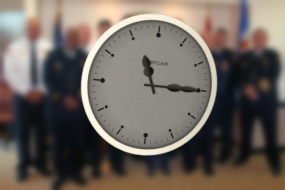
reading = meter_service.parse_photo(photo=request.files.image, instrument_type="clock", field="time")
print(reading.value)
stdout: 11:15
